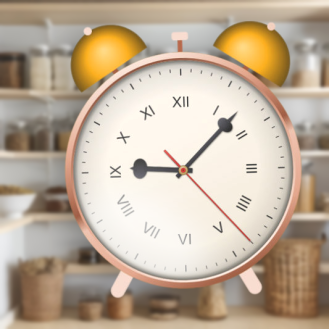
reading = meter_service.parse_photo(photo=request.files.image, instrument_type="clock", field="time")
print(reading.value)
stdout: 9:07:23
